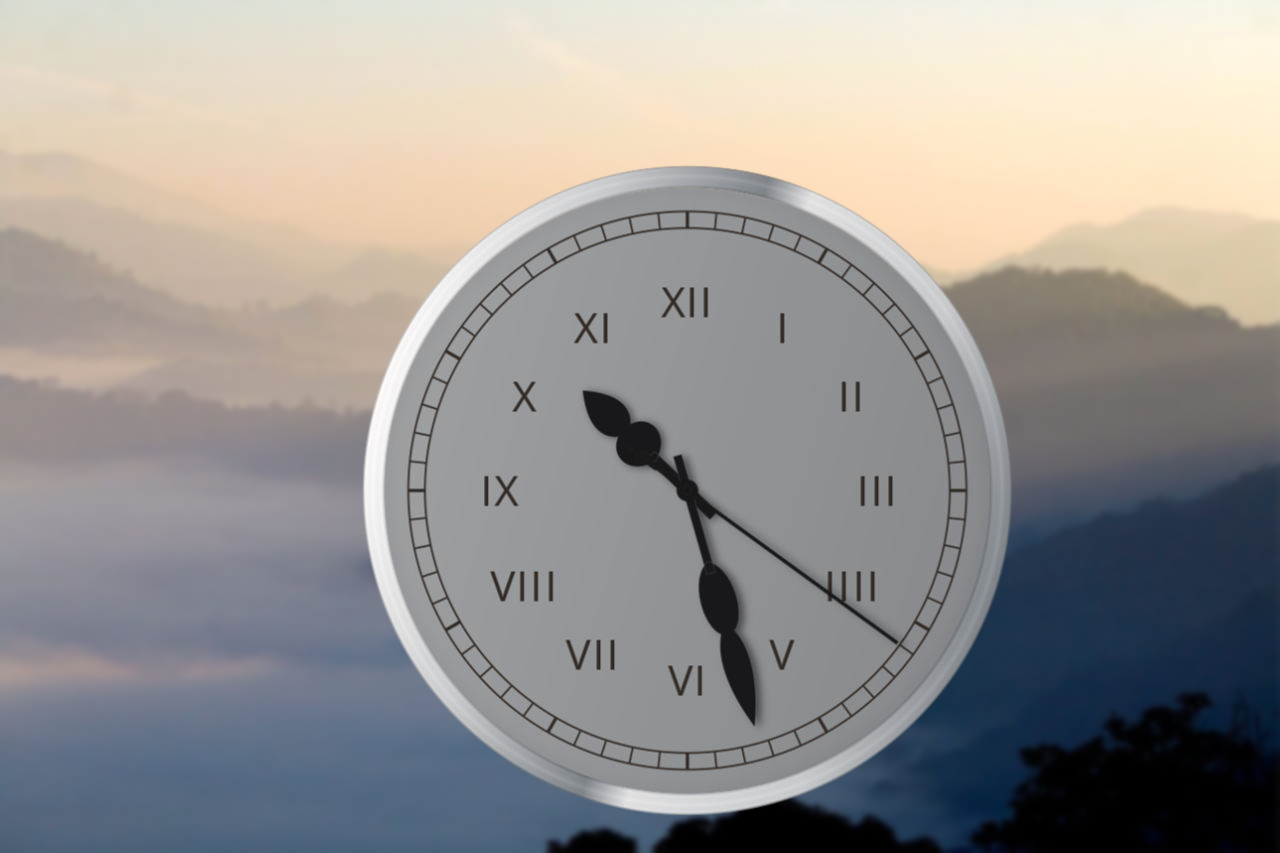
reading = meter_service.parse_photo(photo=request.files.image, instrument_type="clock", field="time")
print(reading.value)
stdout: 10:27:21
